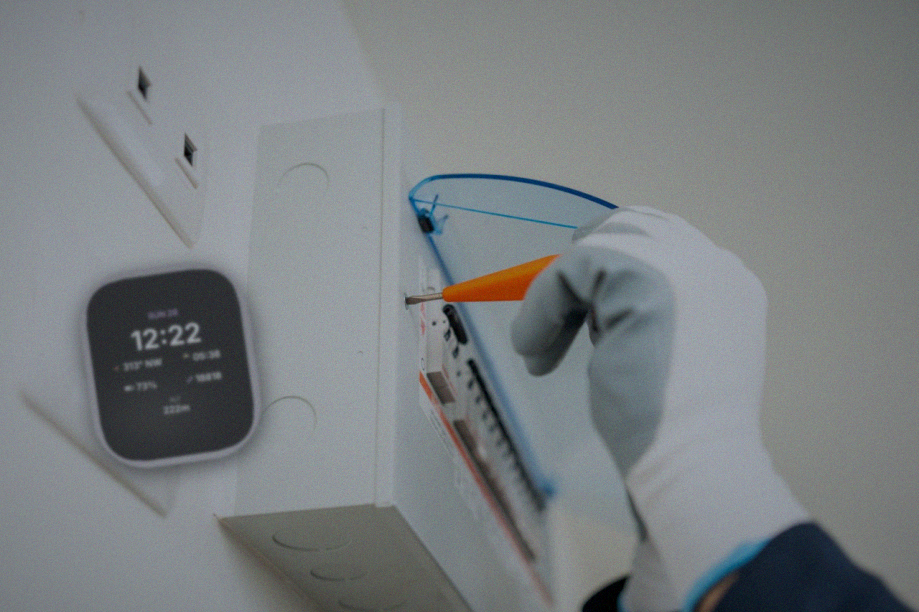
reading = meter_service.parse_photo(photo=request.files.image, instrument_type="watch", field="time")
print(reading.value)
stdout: 12:22
